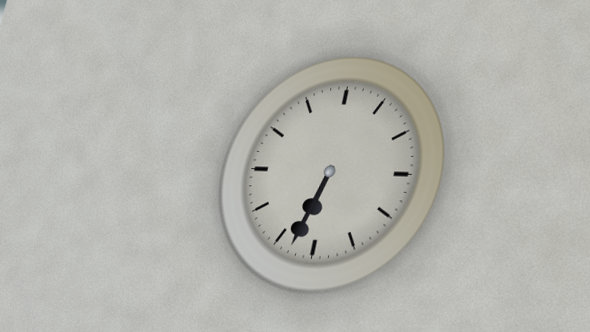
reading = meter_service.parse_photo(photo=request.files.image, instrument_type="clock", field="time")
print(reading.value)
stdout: 6:33
